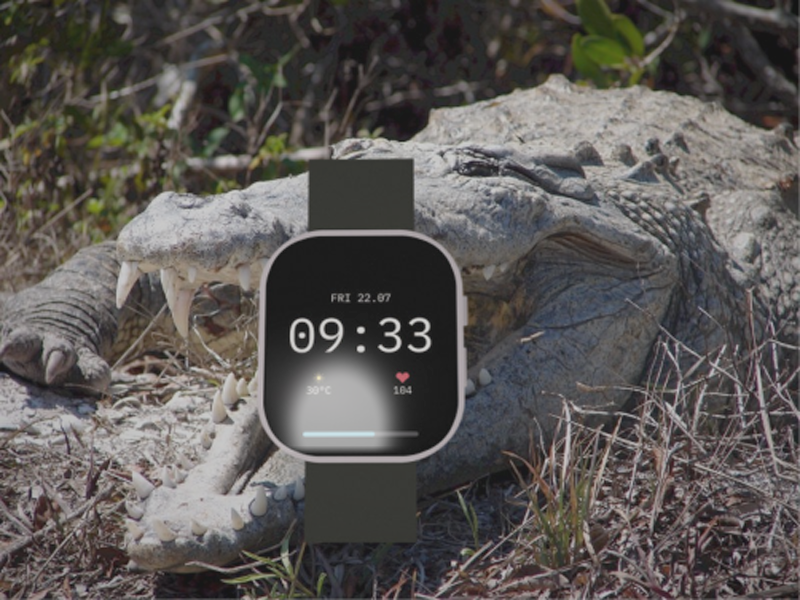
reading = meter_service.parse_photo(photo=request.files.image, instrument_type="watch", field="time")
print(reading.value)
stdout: 9:33
